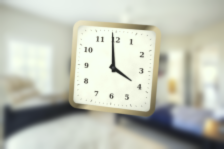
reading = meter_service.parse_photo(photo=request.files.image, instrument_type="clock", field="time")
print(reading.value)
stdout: 3:59
